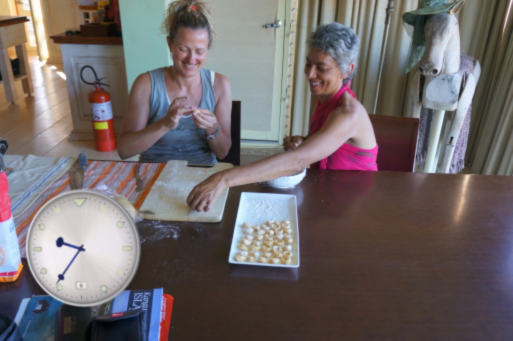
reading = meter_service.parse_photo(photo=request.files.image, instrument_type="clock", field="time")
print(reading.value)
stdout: 9:36
